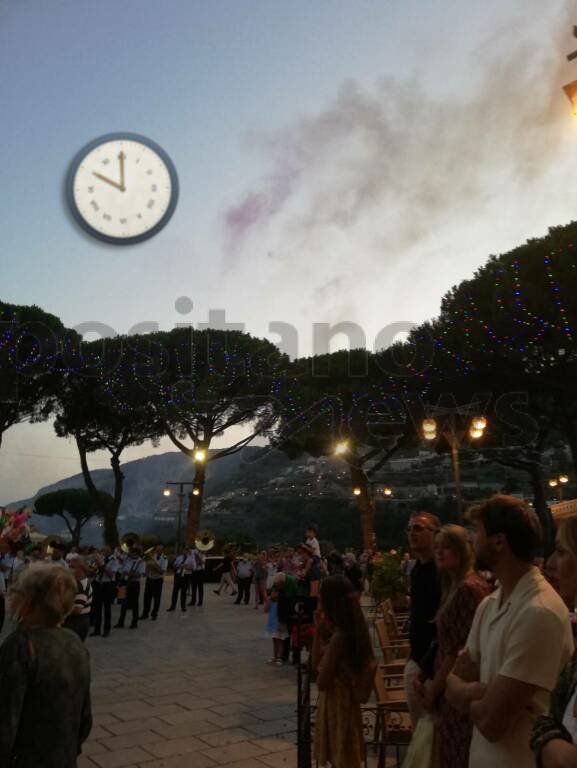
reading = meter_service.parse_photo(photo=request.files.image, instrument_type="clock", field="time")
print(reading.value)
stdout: 10:00
